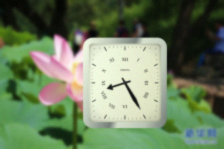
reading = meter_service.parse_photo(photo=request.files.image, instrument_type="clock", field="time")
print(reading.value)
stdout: 8:25
